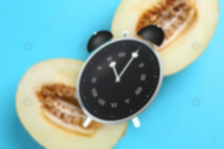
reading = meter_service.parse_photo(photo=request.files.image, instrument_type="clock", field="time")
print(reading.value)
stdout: 11:05
